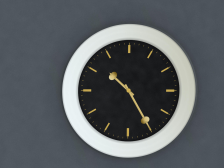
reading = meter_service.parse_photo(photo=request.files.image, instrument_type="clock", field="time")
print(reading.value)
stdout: 10:25
